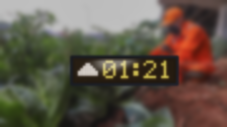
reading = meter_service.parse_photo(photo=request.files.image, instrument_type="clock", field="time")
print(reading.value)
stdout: 1:21
